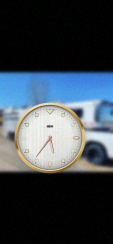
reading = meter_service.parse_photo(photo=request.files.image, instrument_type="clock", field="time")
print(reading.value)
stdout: 5:36
